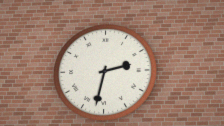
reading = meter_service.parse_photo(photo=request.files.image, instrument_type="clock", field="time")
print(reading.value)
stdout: 2:32
